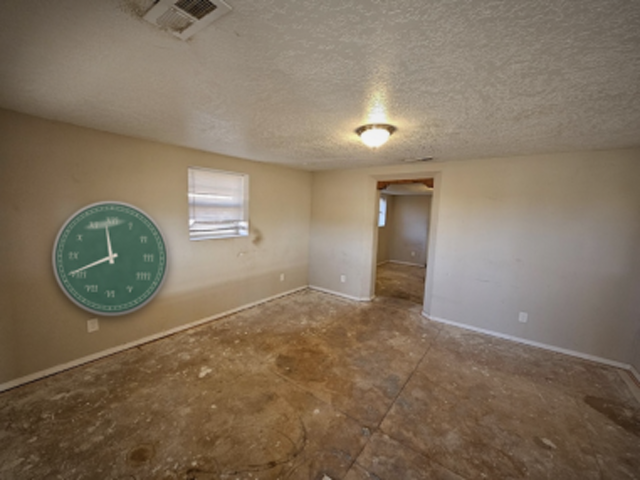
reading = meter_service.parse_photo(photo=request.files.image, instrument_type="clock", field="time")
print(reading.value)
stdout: 11:41
